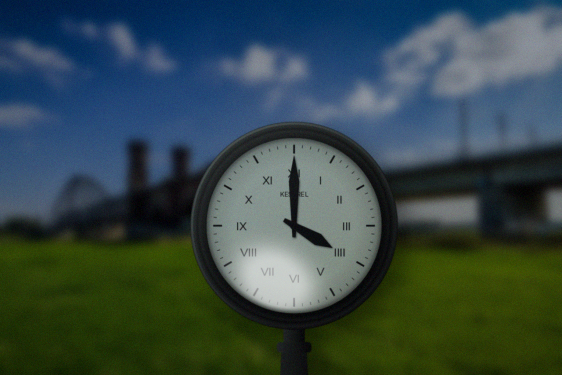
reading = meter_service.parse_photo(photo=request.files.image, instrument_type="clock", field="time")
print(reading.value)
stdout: 4:00
